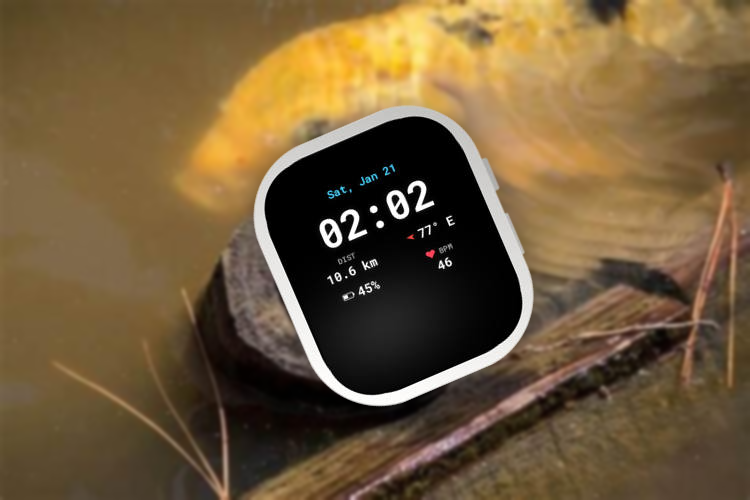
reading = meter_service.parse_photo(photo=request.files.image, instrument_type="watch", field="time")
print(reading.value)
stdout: 2:02
